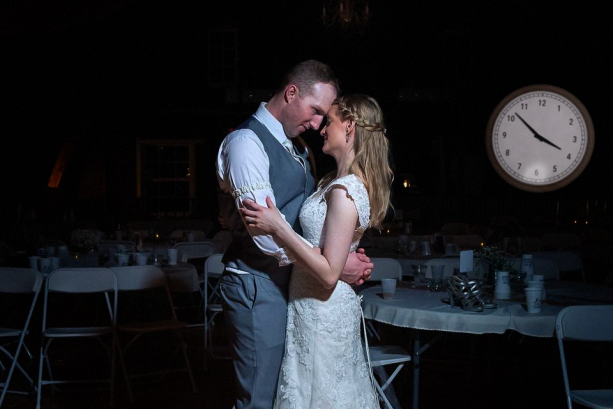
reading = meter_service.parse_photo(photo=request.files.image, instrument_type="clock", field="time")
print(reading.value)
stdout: 3:52
